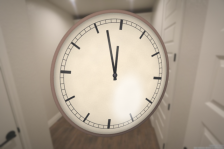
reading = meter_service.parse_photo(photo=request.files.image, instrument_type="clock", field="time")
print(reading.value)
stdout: 11:57
